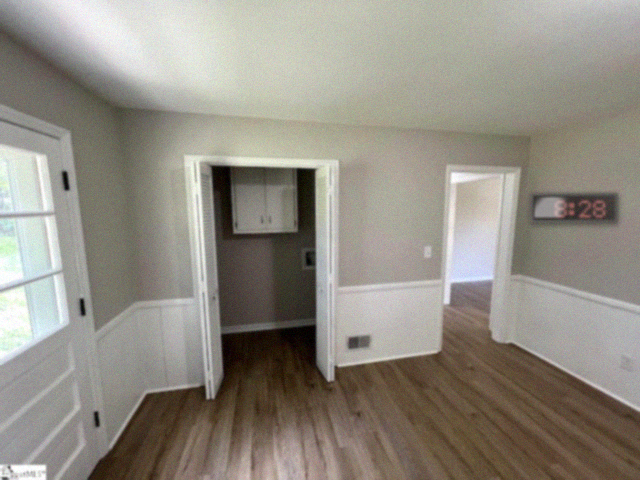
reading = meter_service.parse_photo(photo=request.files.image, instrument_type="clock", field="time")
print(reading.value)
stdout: 8:28
